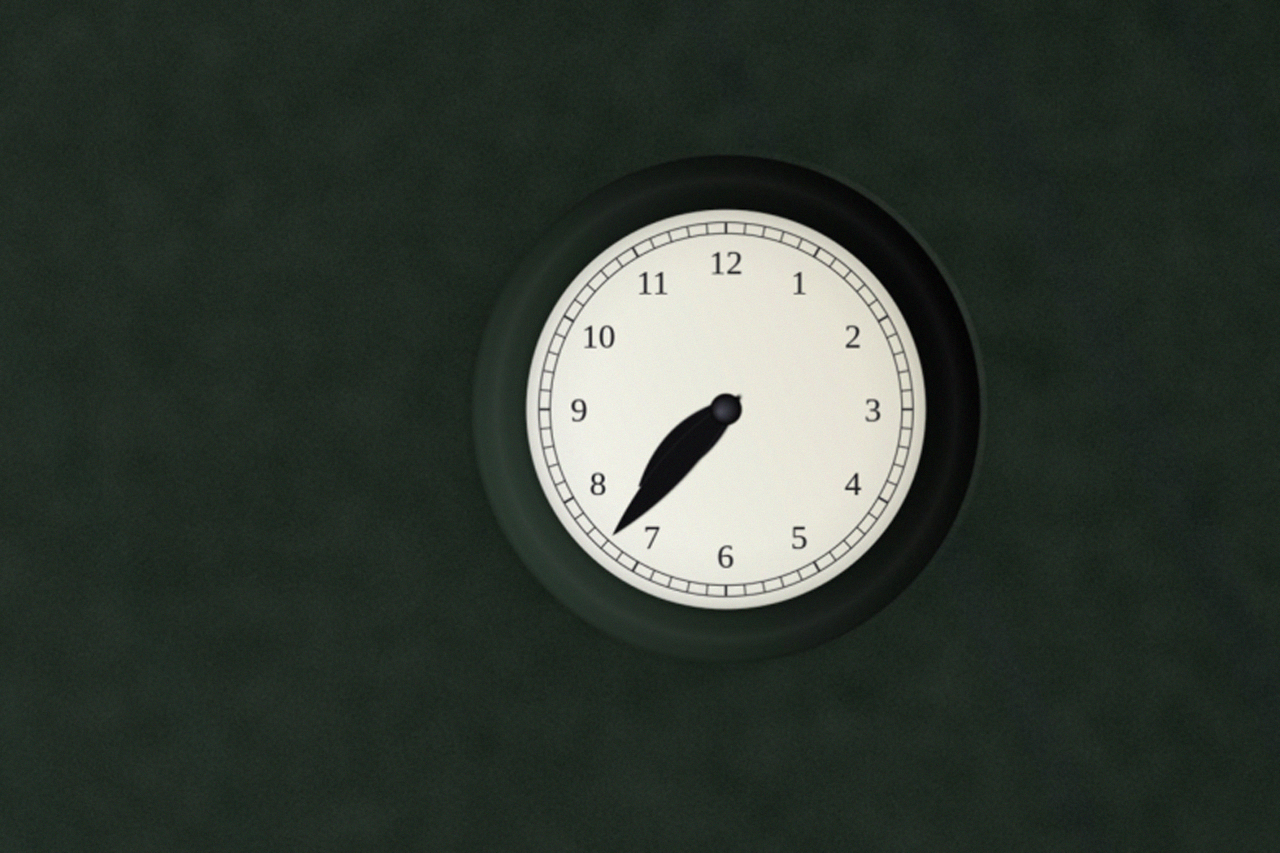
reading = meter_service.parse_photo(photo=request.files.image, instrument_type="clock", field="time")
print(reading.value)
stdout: 7:37
